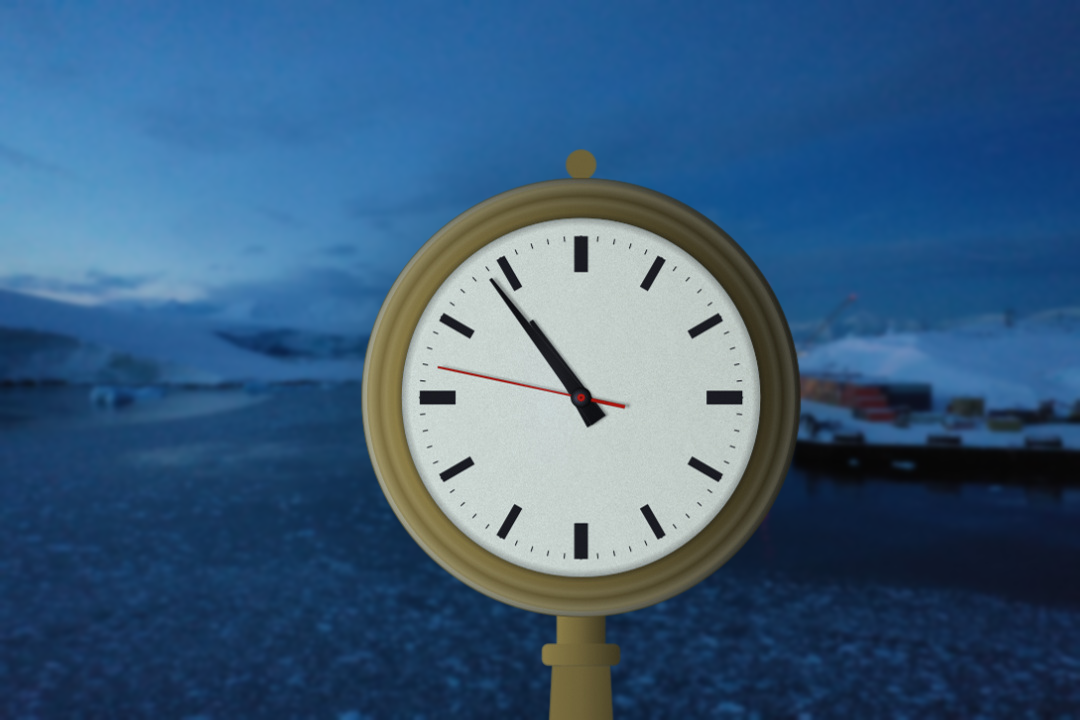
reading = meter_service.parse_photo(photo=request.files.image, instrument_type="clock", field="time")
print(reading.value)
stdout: 10:53:47
